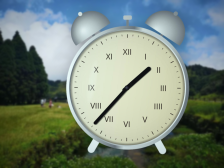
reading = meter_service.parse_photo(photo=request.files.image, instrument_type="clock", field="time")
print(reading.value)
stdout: 1:37
